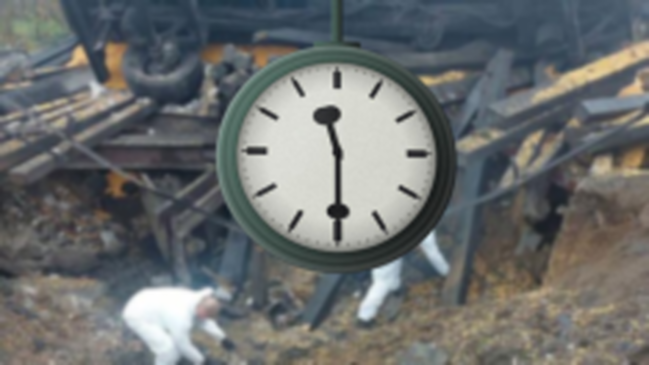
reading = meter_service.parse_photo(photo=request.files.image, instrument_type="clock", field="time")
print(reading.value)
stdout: 11:30
